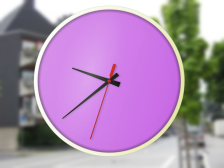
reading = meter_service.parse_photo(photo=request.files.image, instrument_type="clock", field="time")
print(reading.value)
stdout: 9:38:33
